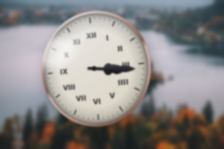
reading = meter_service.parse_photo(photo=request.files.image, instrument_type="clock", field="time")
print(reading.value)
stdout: 3:16
